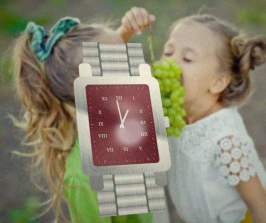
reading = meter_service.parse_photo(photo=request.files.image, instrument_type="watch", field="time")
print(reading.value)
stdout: 12:59
